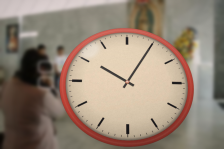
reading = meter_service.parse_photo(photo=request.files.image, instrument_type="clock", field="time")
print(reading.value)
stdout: 10:05
